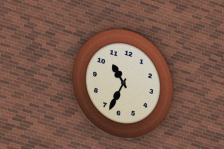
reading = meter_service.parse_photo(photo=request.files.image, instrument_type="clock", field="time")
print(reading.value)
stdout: 10:33
